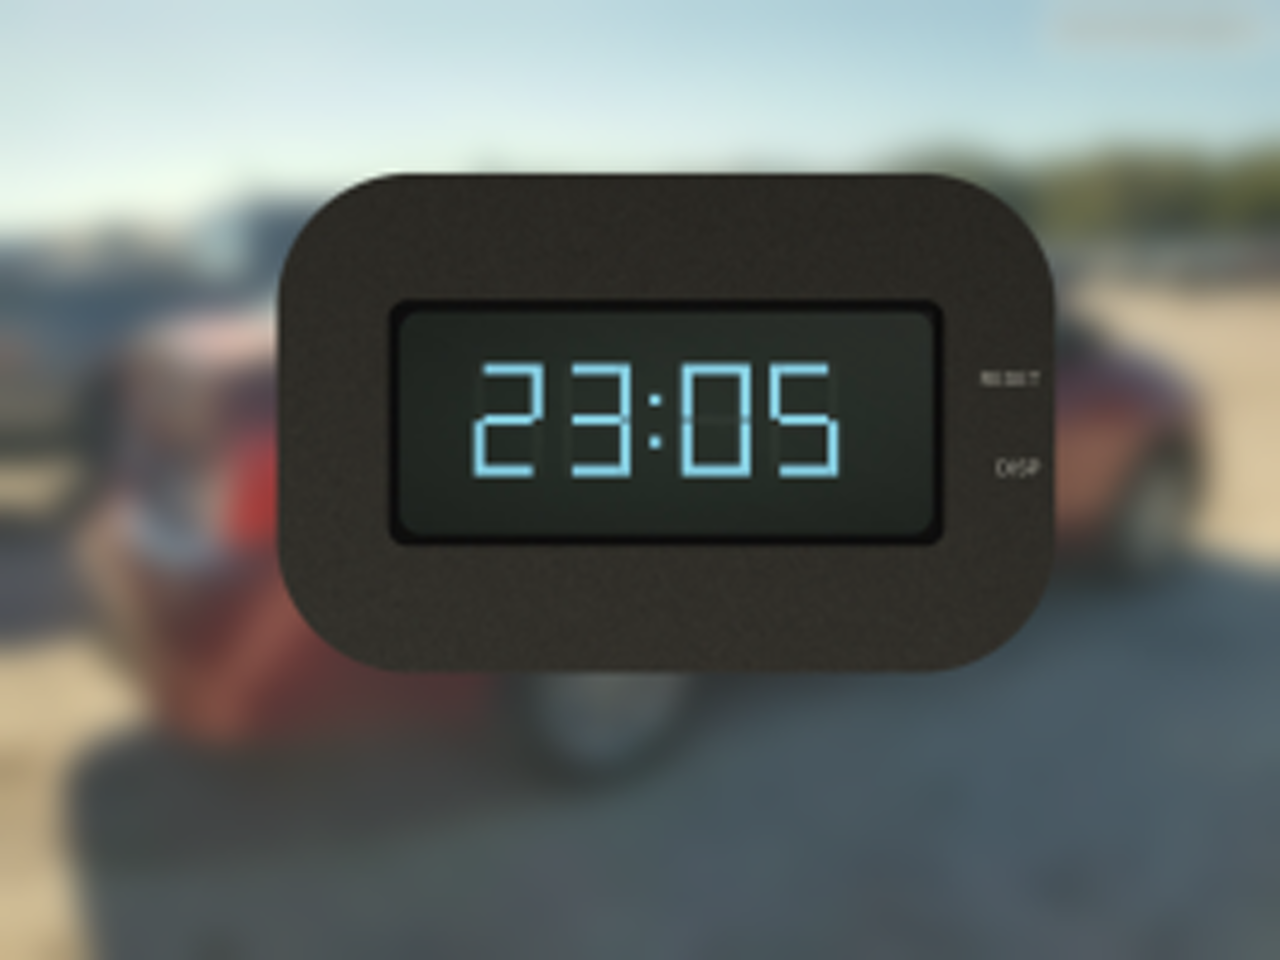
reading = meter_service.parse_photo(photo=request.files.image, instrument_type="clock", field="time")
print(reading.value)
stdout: 23:05
